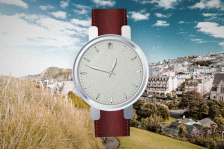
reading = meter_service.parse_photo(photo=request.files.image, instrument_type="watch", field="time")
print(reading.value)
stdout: 12:48
